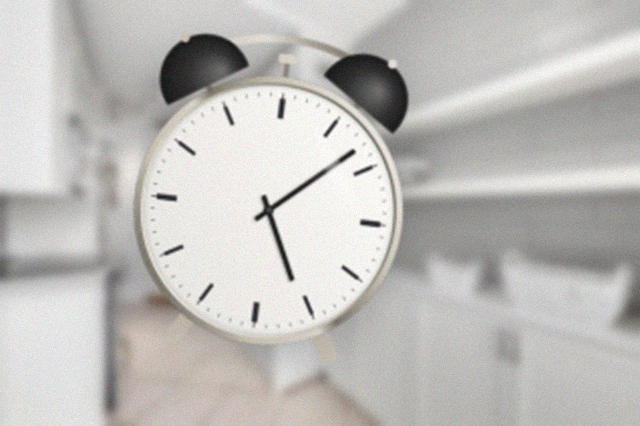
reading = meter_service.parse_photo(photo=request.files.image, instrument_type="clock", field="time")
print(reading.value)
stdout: 5:08
